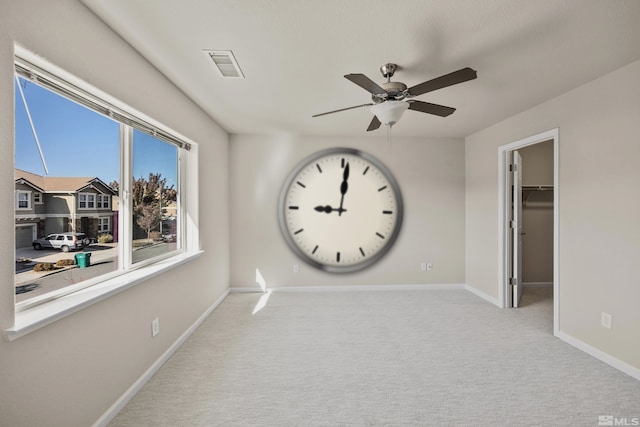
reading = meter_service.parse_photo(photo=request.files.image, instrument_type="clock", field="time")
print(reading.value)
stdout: 9:01
